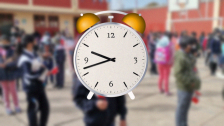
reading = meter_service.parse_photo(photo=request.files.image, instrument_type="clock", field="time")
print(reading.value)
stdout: 9:42
